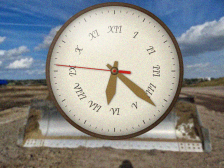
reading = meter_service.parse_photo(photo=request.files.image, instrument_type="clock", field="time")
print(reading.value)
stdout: 6:21:46
